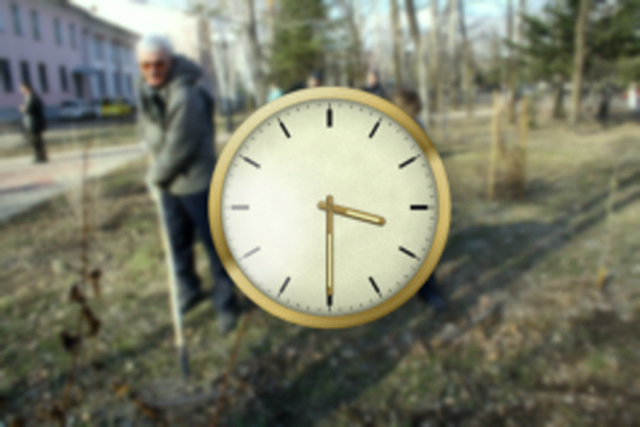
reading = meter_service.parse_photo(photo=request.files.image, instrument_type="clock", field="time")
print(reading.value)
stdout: 3:30
